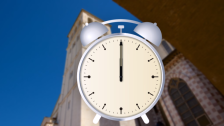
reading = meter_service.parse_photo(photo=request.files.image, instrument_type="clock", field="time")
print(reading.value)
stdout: 12:00
